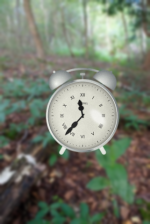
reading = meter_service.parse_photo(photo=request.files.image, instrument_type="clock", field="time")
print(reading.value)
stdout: 11:37
